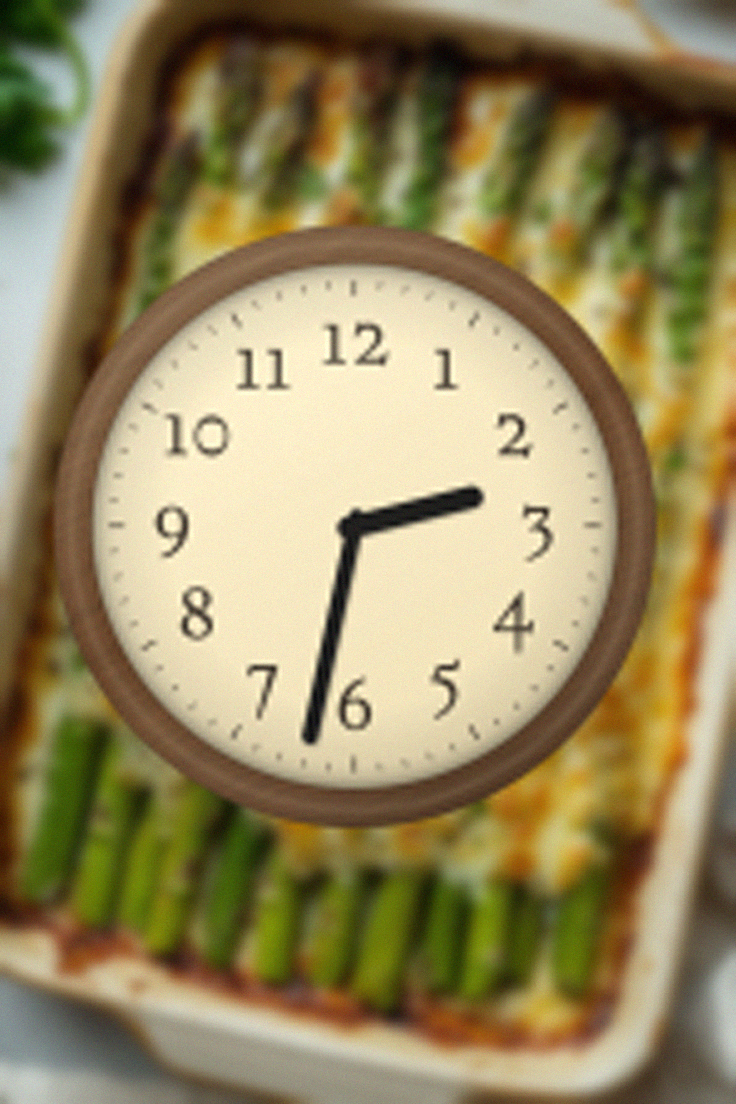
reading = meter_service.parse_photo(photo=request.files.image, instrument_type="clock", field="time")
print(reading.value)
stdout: 2:32
